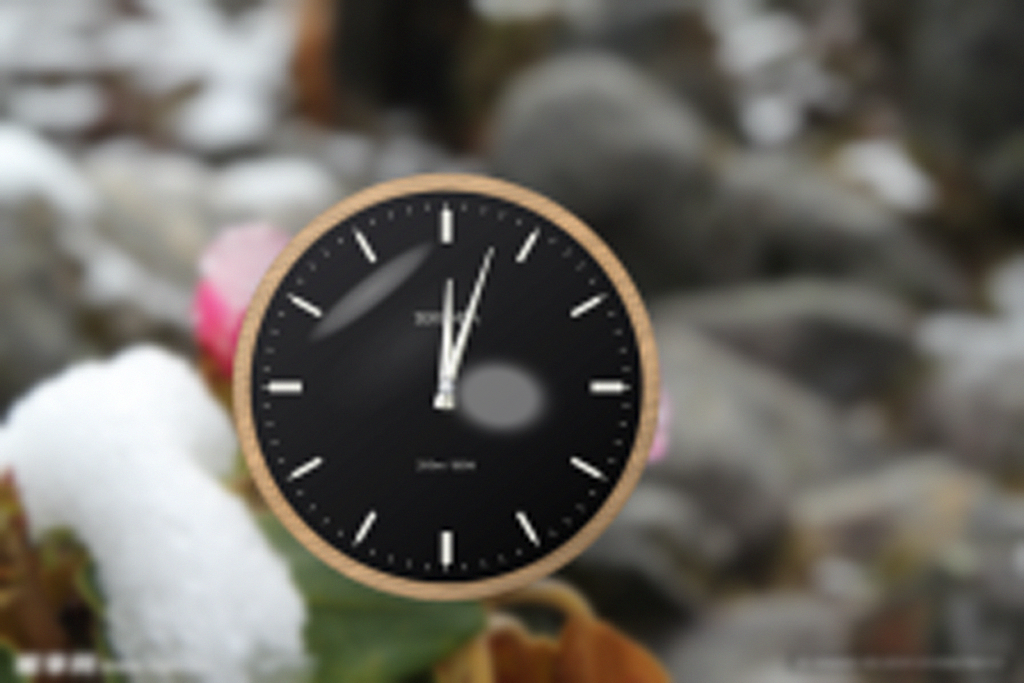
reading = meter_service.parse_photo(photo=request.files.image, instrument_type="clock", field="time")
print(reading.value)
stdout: 12:03
